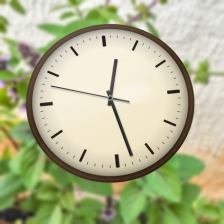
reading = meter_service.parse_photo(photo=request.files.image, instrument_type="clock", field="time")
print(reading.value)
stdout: 12:27:48
